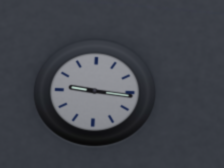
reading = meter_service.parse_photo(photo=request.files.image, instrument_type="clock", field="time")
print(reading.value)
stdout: 9:16
